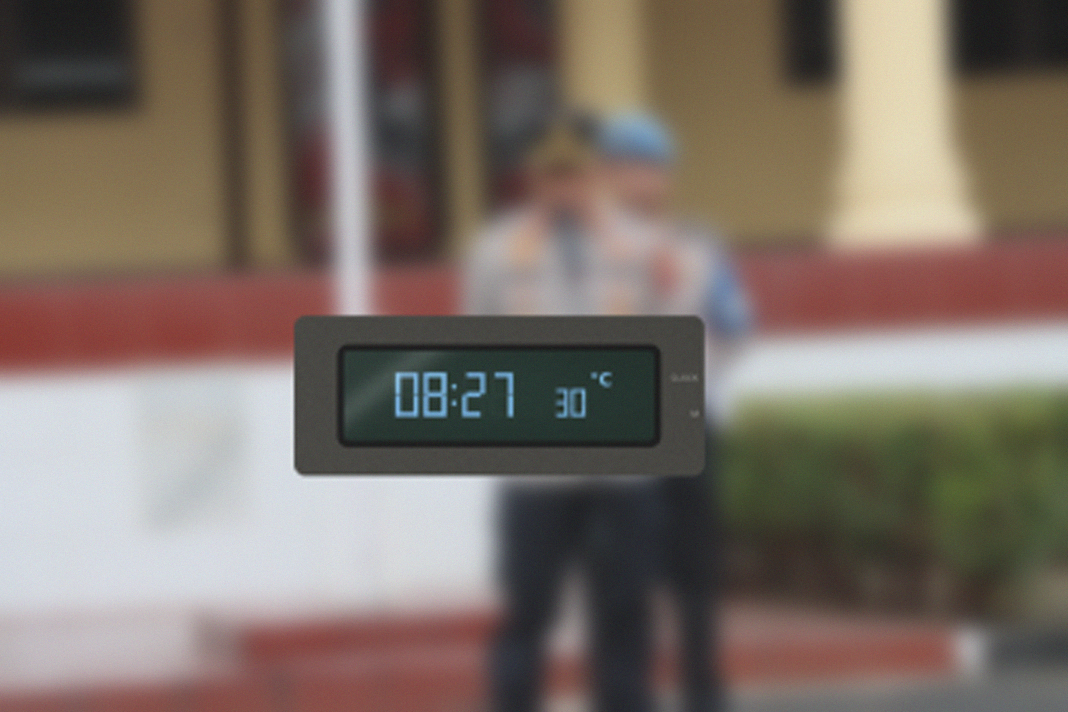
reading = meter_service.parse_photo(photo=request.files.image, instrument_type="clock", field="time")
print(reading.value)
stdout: 8:27
